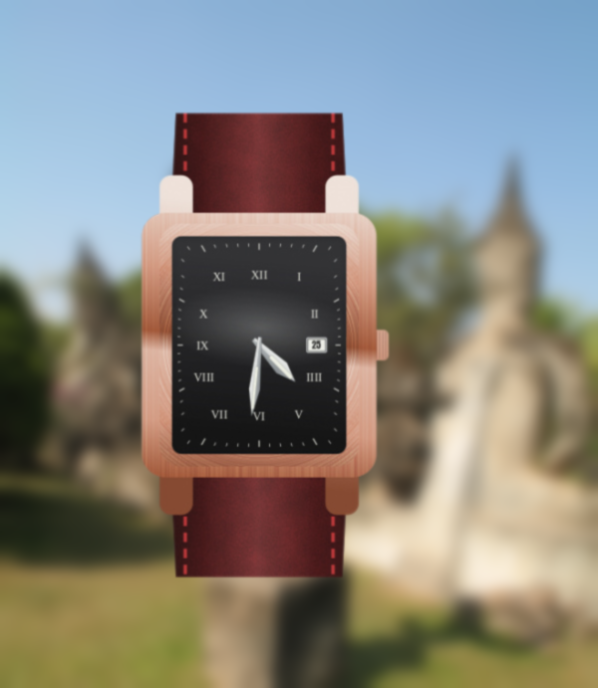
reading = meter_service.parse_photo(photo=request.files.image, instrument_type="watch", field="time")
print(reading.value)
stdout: 4:31
